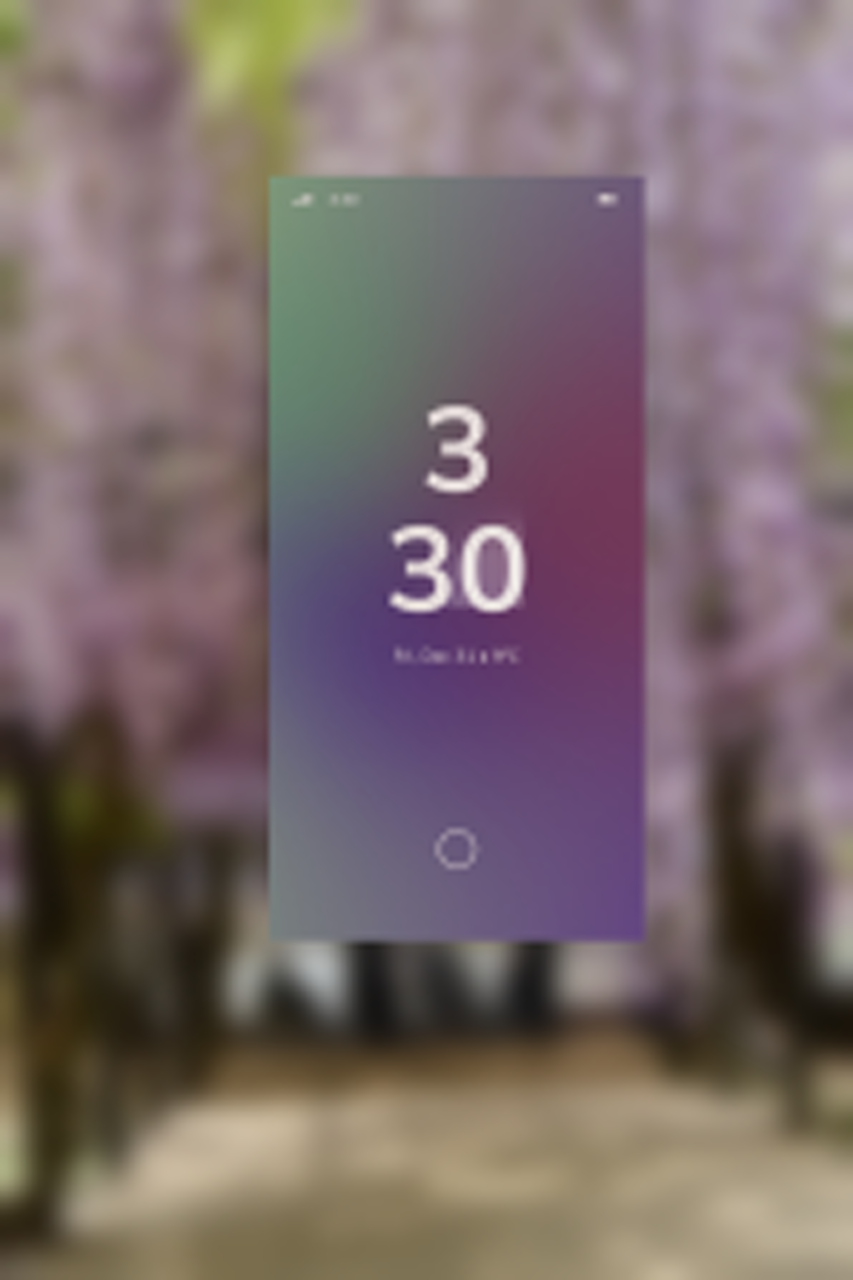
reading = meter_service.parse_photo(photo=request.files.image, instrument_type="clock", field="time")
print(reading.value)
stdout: 3:30
